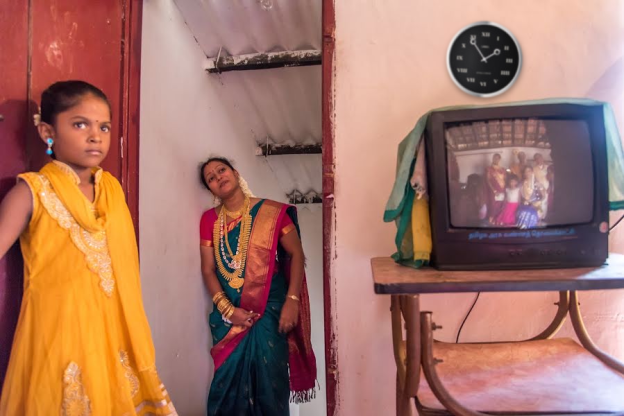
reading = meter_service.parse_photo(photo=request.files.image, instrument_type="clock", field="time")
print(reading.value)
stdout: 1:54
